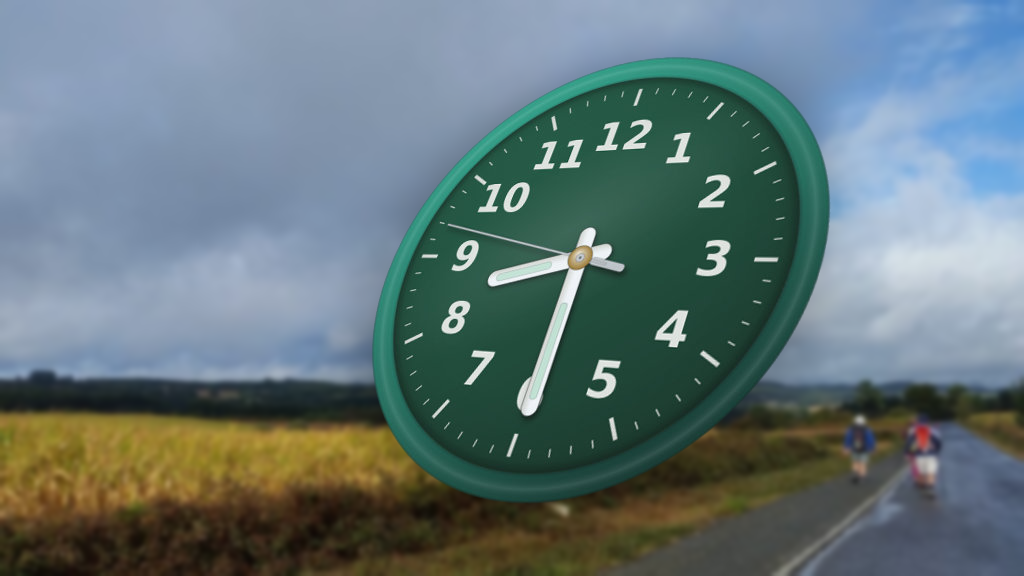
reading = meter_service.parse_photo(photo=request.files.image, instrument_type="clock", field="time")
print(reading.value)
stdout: 8:29:47
